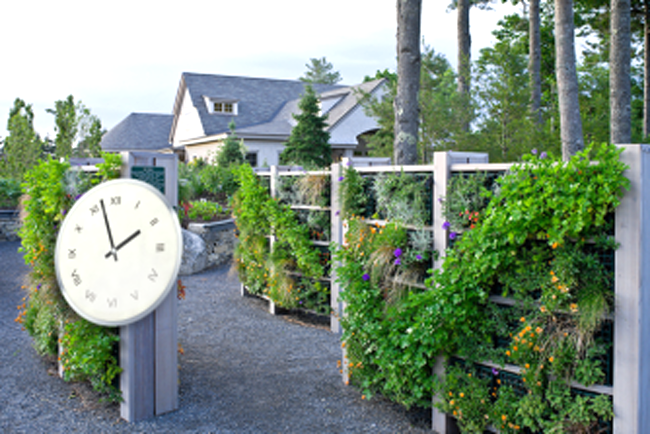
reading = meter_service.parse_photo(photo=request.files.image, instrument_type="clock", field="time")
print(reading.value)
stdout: 1:57
